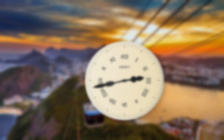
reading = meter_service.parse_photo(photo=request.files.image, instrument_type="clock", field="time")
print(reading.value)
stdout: 2:43
